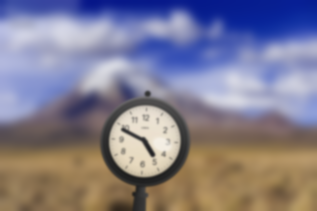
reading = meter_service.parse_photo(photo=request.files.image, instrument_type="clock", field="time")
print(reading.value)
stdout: 4:49
